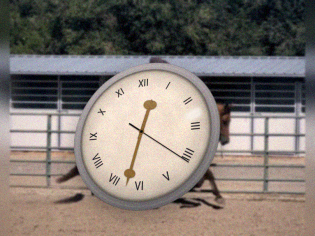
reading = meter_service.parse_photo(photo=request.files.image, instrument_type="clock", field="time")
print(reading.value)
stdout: 12:32:21
